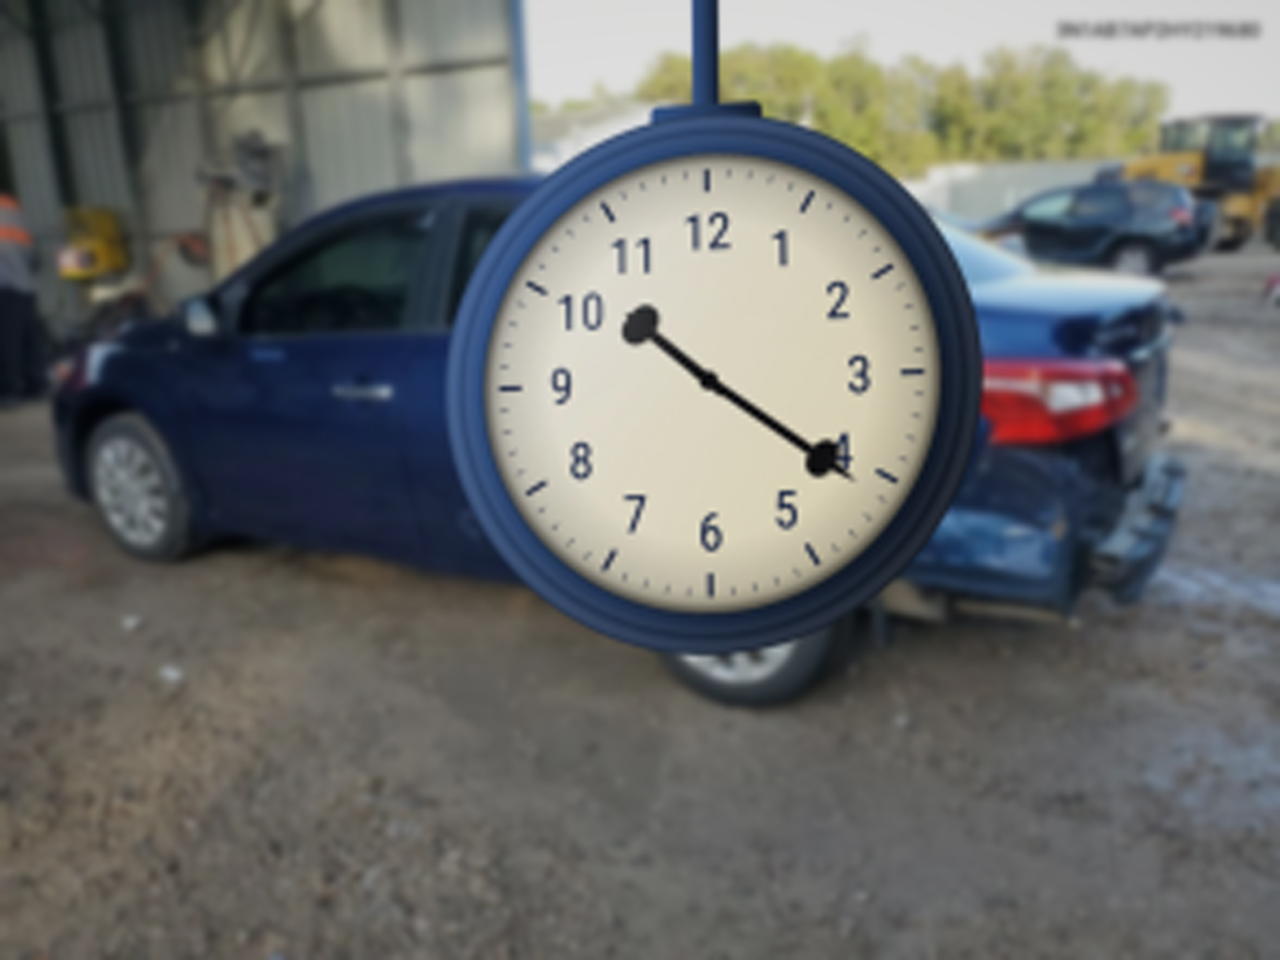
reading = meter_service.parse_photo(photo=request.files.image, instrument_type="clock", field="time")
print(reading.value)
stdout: 10:21
